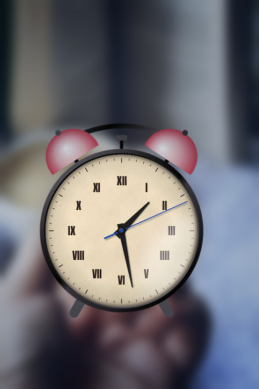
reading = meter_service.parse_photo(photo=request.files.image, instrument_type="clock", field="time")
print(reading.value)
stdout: 1:28:11
